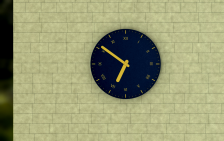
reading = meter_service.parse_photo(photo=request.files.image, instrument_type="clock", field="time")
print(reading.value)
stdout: 6:51
